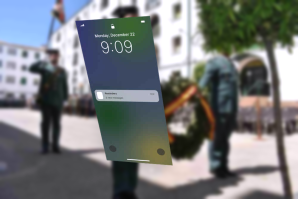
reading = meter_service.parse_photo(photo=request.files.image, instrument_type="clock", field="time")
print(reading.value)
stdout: 9:09
